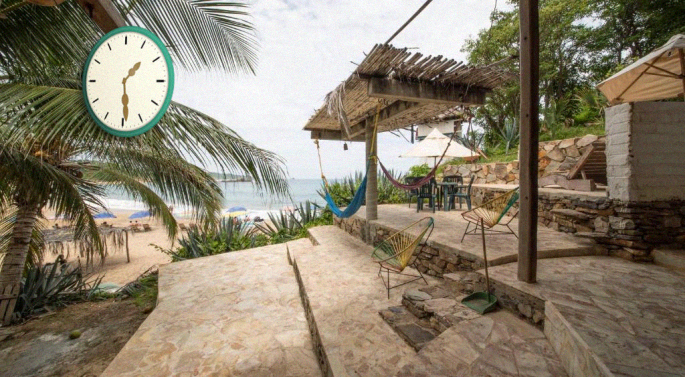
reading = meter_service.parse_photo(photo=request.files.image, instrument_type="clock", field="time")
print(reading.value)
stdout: 1:29
